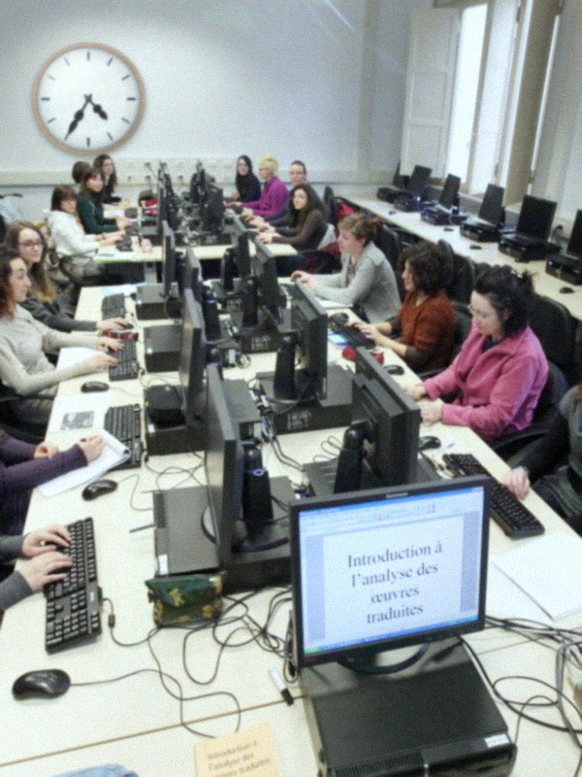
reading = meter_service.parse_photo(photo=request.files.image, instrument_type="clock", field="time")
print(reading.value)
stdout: 4:35
